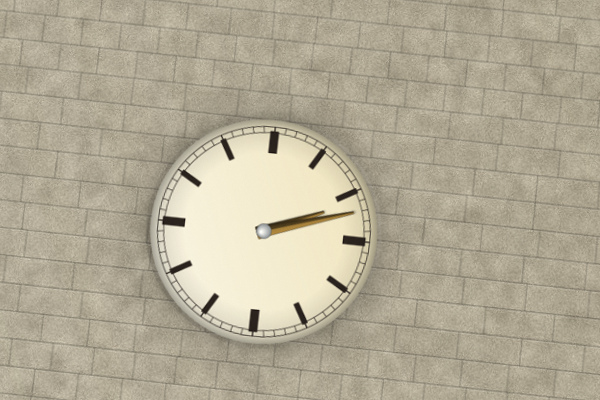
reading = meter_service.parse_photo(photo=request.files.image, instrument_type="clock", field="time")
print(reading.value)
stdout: 2:12
